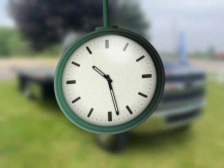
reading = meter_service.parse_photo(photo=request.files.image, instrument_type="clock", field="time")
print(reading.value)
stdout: 10:28
